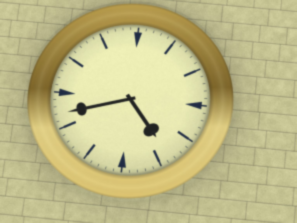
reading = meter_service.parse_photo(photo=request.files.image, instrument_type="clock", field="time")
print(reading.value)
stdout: 4:42
